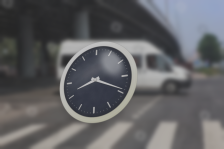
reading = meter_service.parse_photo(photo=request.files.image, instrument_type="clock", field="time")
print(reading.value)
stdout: 8:19
